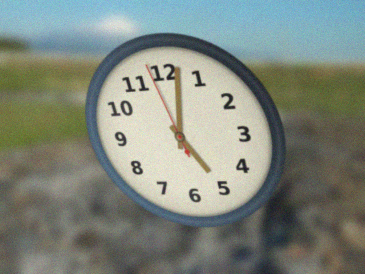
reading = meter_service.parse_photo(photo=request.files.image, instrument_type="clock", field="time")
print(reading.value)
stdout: 5:01:58
